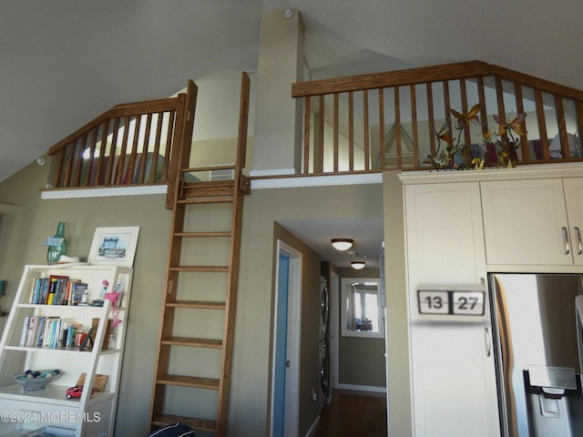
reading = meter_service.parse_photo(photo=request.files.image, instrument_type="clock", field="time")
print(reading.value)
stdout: 13:27
